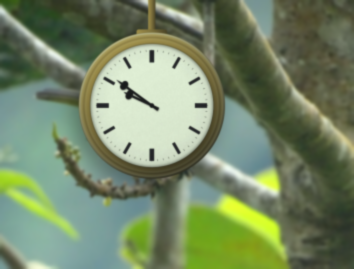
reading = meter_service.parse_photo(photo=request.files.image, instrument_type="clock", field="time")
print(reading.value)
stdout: 9:51
